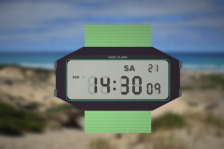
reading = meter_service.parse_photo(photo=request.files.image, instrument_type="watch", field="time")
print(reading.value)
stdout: 14:30:09
